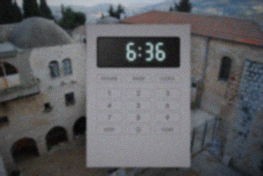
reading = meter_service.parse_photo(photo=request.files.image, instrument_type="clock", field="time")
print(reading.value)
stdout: 6:36
